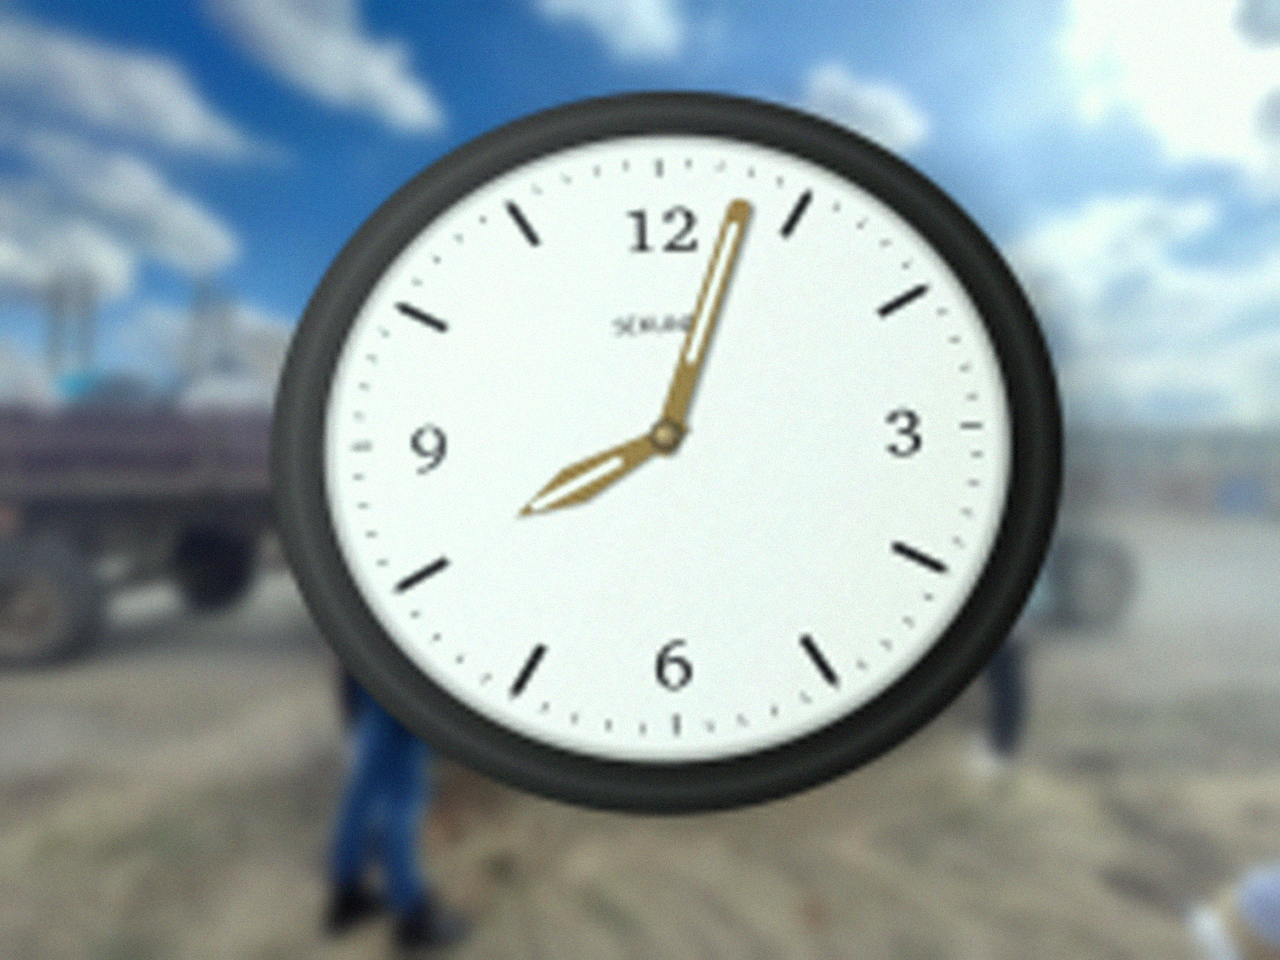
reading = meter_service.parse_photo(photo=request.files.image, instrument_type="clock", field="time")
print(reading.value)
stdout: 8:03
